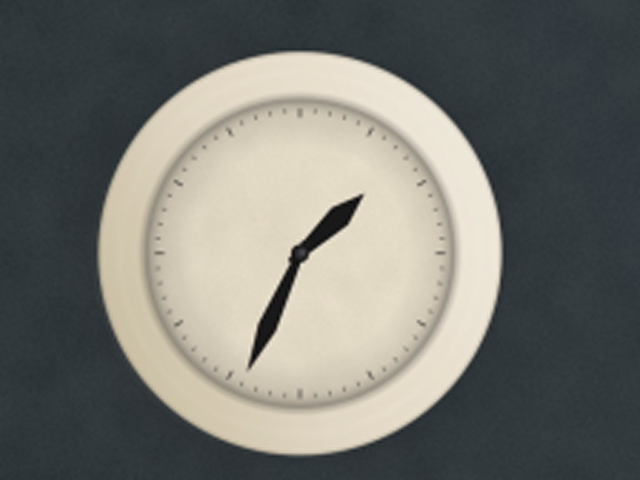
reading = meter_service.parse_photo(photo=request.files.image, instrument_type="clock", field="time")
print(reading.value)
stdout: 1:34
